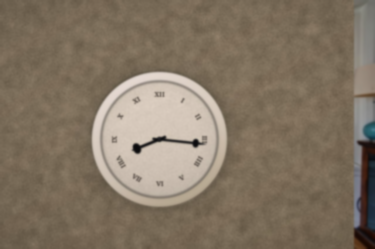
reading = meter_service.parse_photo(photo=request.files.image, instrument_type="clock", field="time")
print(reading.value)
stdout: 8:16
